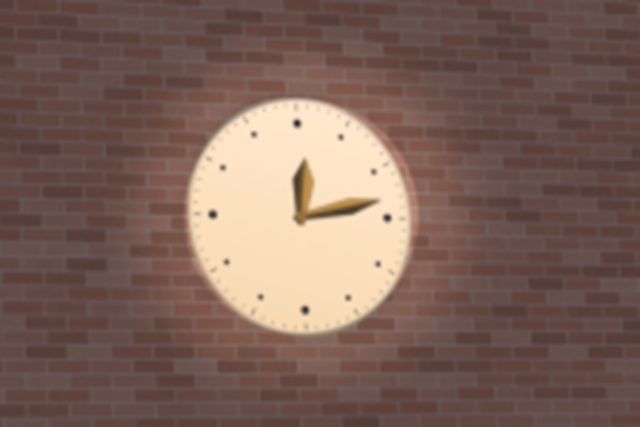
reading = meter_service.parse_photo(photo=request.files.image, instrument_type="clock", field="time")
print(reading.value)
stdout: 12:13
